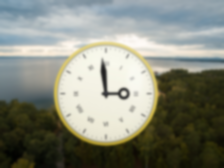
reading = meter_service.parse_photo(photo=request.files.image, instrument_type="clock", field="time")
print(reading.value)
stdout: 2:59
